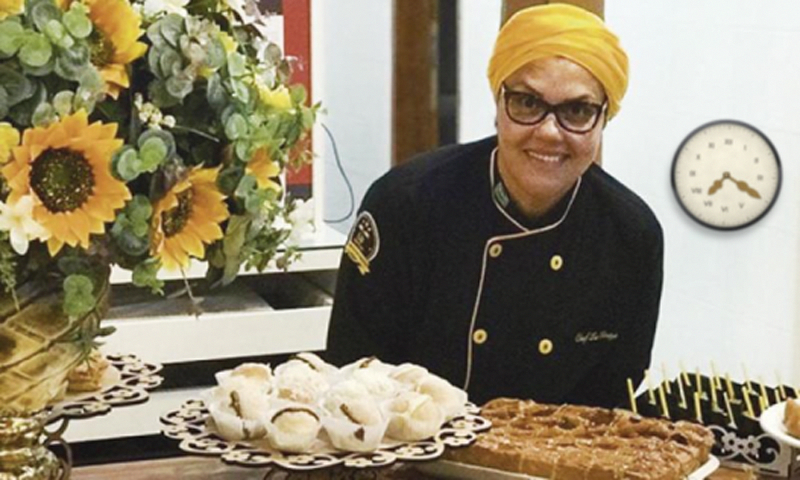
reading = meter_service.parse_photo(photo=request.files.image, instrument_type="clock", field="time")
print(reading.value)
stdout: 7:20
